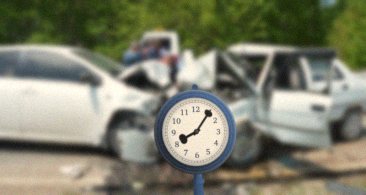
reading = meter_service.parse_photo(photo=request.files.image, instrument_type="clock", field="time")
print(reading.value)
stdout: 8:06
